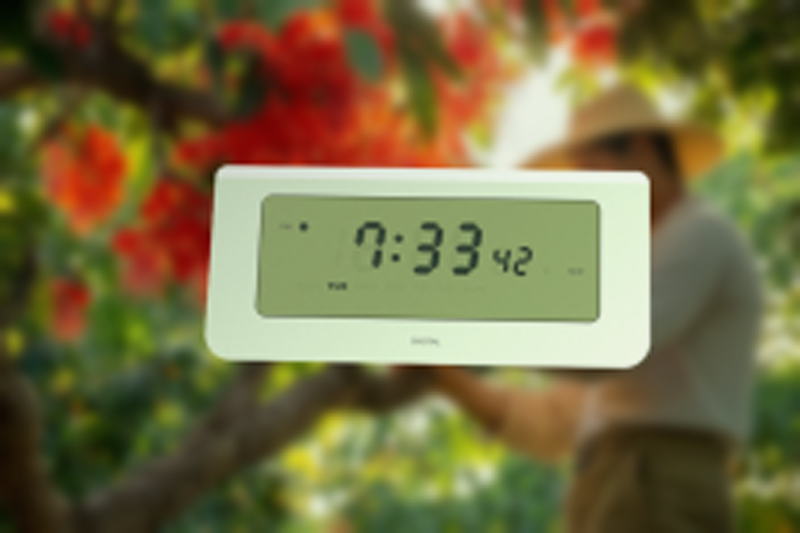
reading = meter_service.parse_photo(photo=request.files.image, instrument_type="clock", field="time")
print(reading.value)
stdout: 7:33:42
